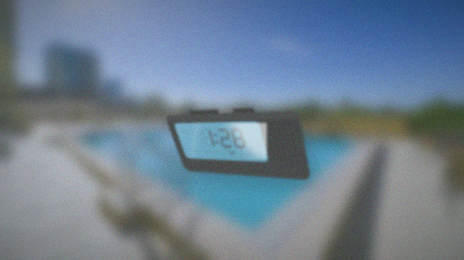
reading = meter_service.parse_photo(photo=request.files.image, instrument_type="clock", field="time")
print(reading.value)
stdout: 1:28
